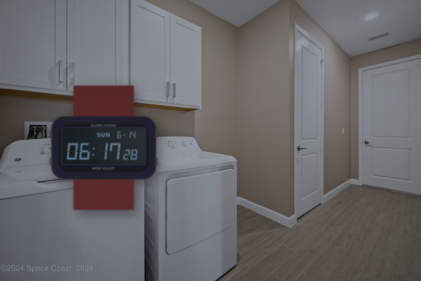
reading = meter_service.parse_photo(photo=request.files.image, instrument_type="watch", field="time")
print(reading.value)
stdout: 6:17:28
